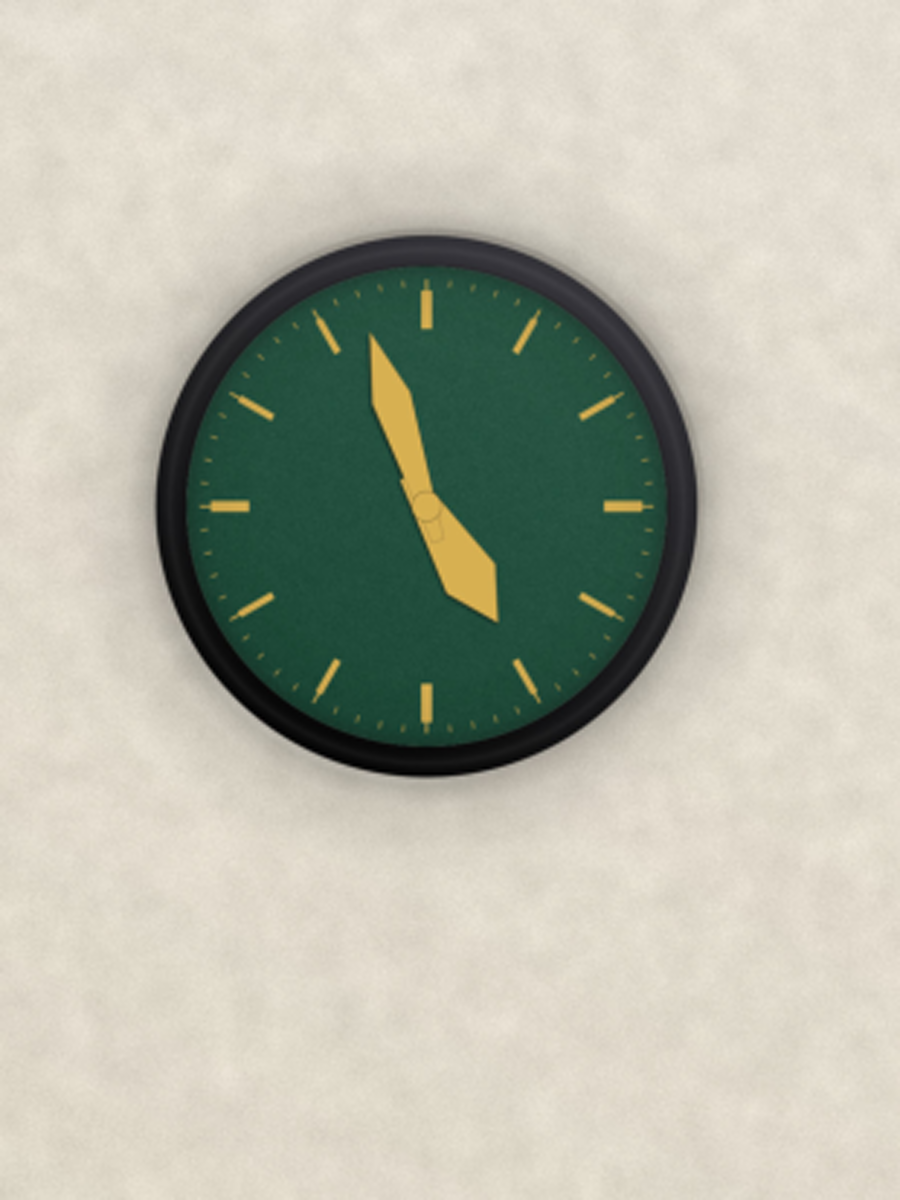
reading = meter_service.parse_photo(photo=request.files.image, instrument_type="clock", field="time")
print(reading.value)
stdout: 4:57
